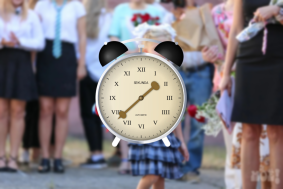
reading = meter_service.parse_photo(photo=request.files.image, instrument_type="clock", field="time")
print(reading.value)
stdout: 1:38
